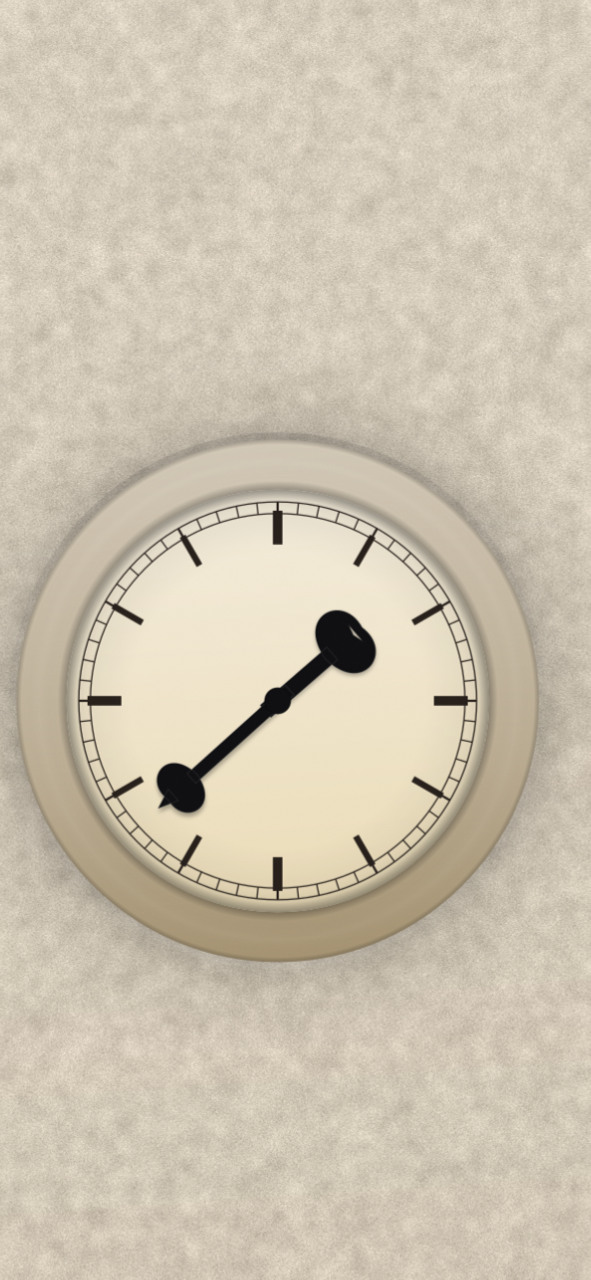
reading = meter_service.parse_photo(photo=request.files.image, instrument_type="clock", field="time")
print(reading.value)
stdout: 1:38
